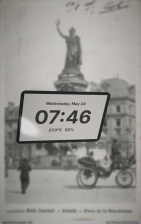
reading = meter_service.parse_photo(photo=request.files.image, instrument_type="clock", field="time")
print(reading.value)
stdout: 7:46
